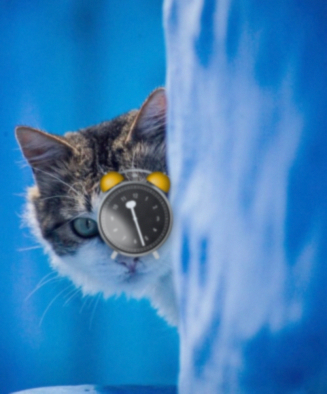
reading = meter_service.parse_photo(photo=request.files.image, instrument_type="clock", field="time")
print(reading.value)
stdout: 11:27
